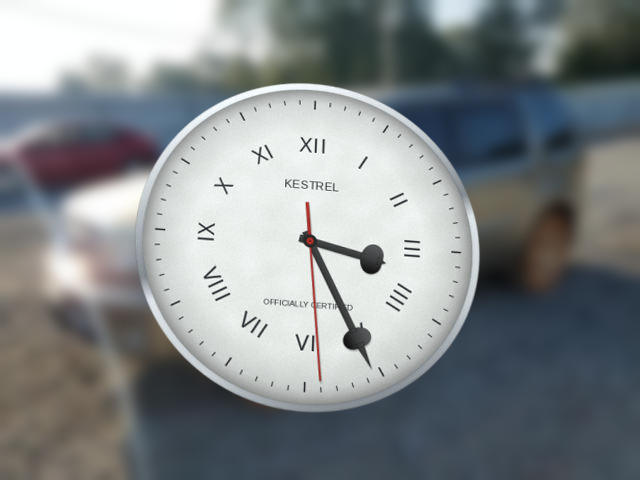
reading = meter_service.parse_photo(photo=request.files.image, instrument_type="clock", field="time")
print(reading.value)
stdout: 3:25:29
